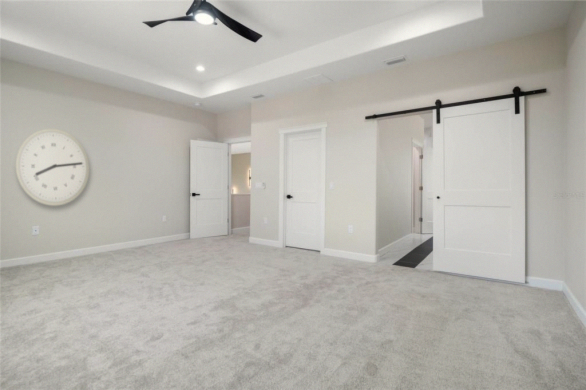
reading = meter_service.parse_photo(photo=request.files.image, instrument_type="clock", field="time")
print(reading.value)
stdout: 8:14
